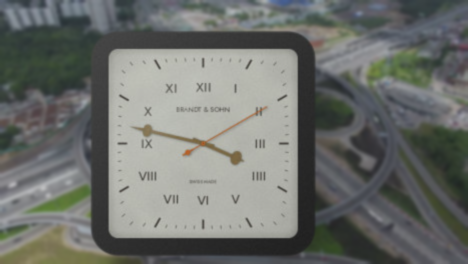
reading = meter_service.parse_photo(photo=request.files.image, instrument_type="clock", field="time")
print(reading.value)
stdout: 3:47:10
